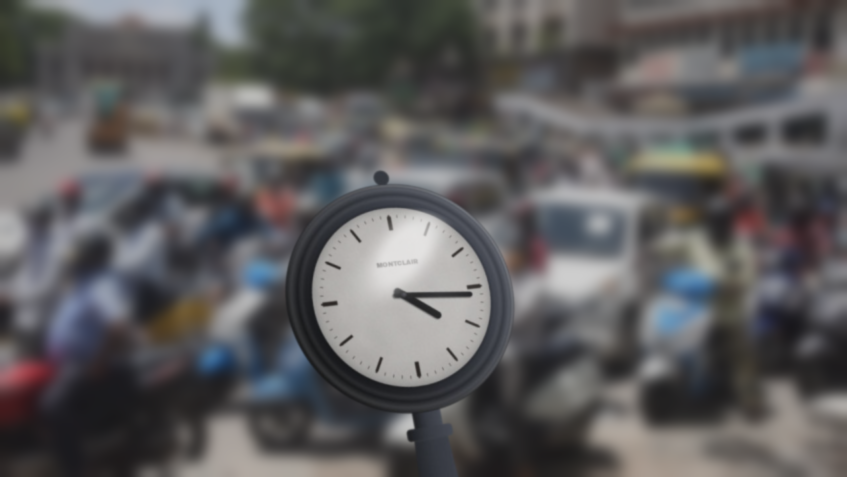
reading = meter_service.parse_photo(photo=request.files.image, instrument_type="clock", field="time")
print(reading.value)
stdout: 4:16
